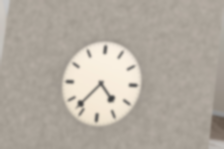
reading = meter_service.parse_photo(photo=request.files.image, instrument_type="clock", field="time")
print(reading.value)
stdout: 4:37
